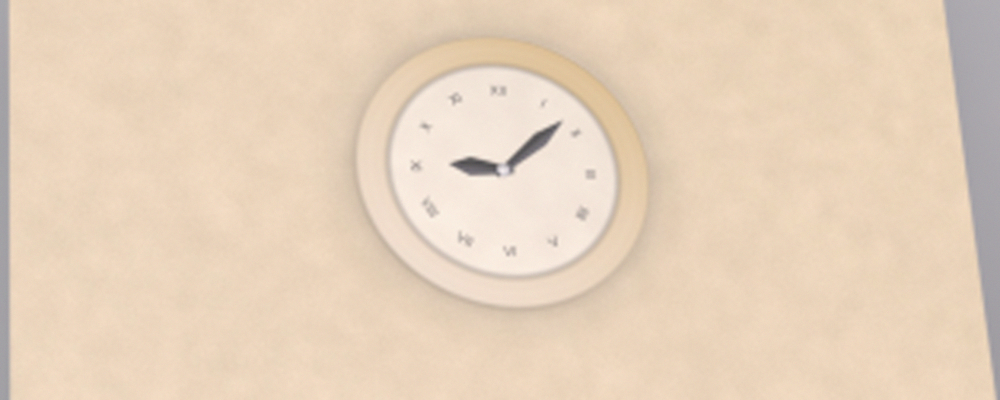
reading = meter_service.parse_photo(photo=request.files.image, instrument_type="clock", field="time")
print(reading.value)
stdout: 9:08
